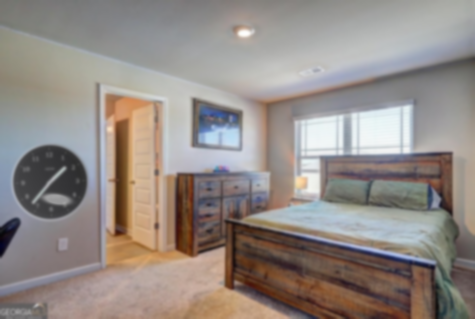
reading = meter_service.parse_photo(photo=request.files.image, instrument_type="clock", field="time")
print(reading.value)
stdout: 1:37
